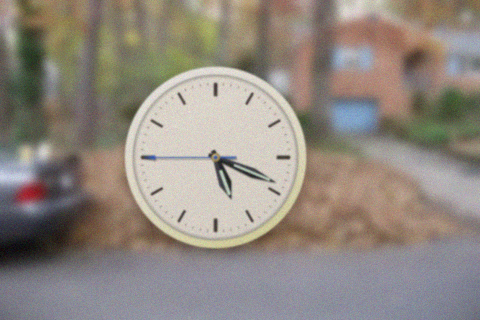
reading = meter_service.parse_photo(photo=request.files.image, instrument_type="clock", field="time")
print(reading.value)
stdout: 5:18:45
